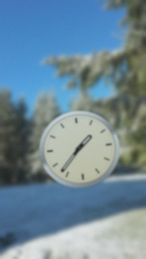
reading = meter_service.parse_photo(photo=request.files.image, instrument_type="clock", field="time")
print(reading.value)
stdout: 1:37
